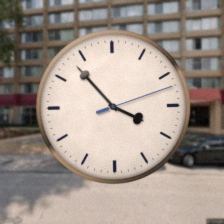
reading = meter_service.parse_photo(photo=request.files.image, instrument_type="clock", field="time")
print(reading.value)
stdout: 3:53:12
